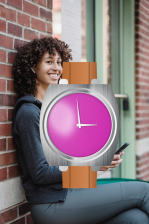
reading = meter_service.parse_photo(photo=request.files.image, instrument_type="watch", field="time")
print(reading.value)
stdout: 2:59
